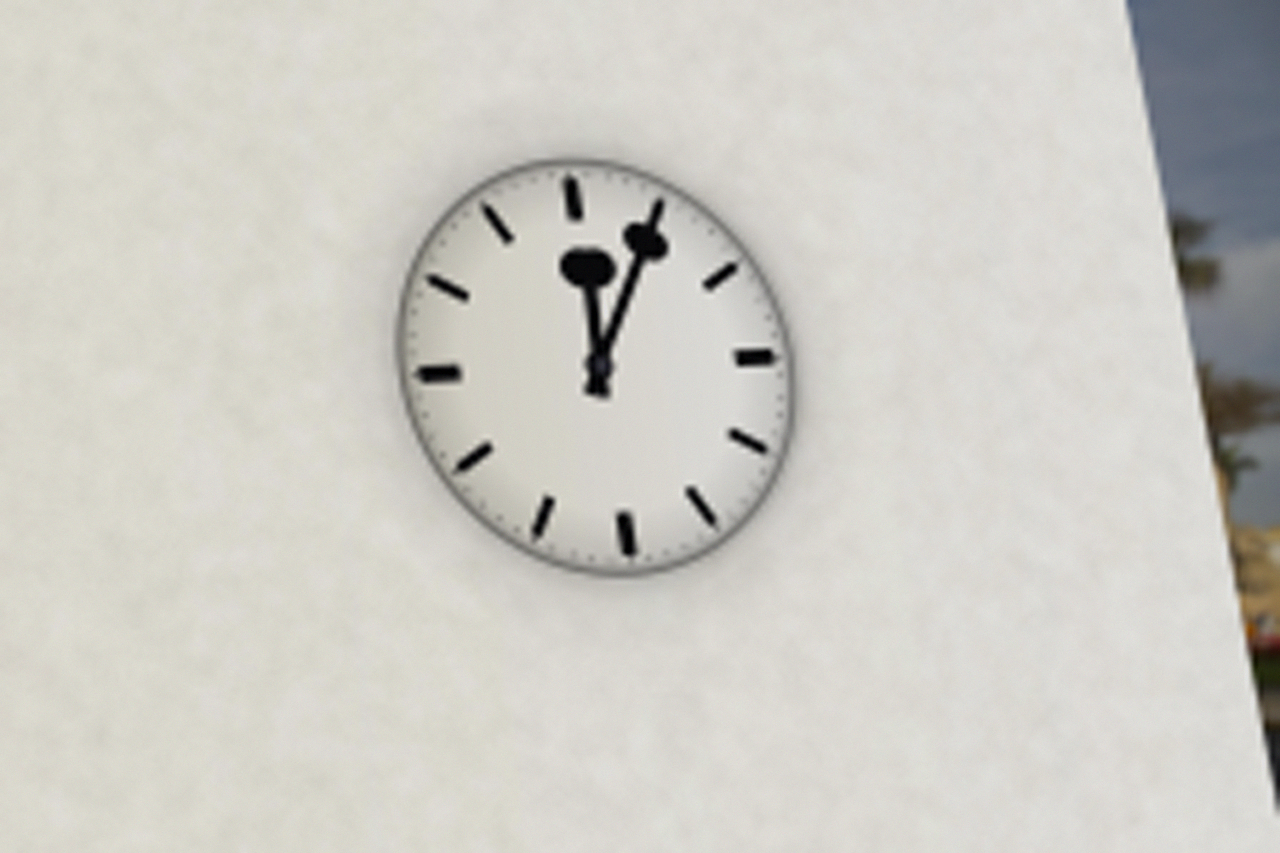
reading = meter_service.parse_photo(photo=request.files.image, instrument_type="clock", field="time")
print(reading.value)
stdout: 12:05
